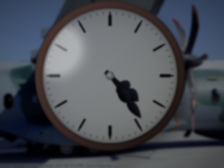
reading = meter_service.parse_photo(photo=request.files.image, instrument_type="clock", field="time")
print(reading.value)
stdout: 4:24
